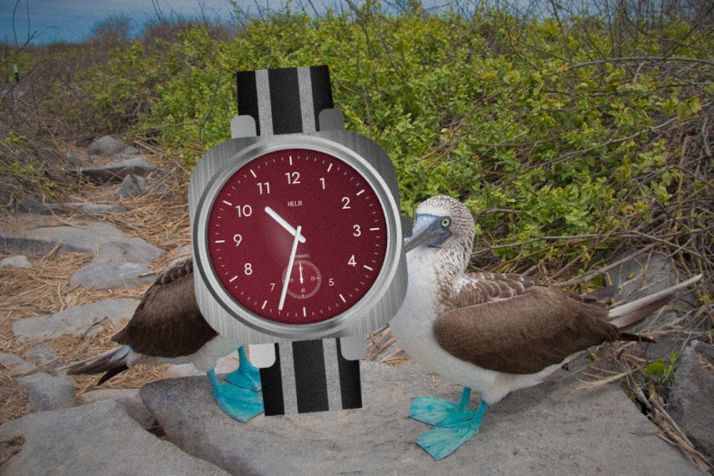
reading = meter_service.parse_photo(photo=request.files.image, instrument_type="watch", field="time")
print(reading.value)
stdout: 10:33
